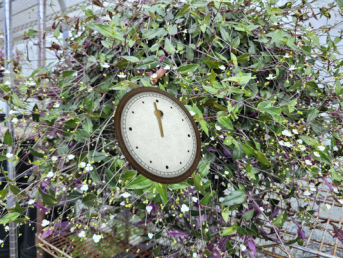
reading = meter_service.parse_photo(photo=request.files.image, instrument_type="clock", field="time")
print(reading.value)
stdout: 11:59
